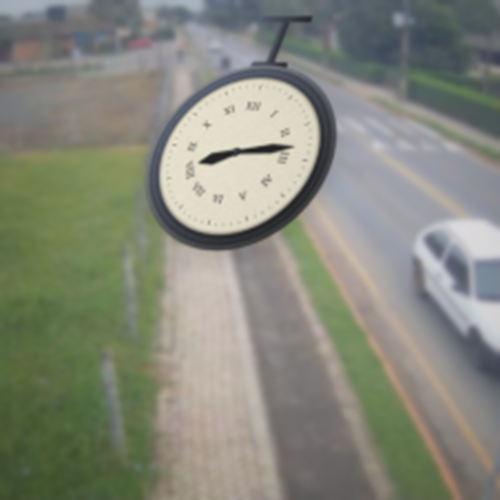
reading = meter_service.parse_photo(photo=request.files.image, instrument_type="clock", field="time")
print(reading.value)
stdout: 8:13
